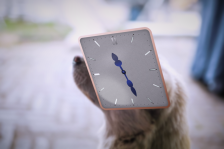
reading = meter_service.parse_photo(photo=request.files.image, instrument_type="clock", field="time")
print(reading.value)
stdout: 11:28
